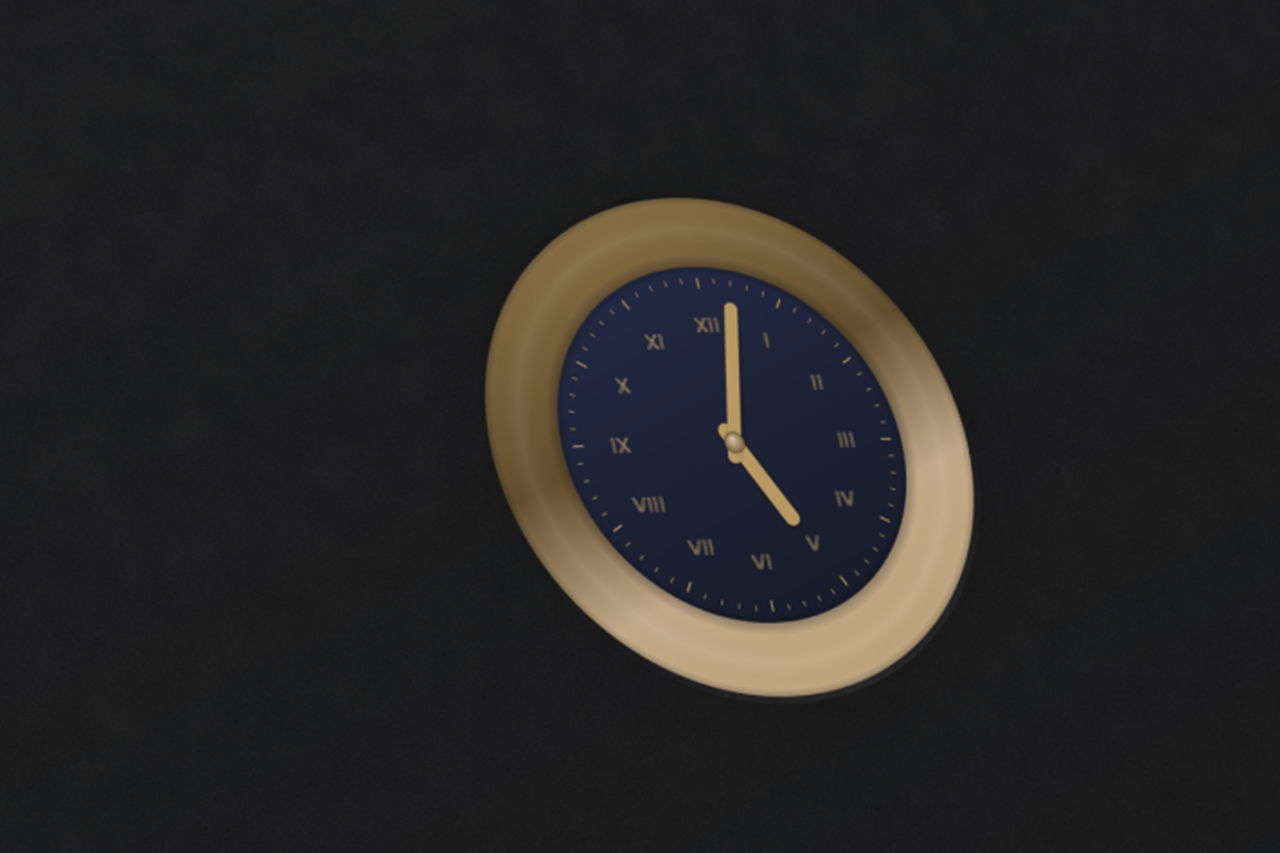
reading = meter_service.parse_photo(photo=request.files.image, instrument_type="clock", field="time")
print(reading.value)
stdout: 5:02
